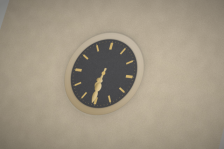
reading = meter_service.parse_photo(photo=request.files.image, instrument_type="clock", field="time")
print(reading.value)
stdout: 6:31
